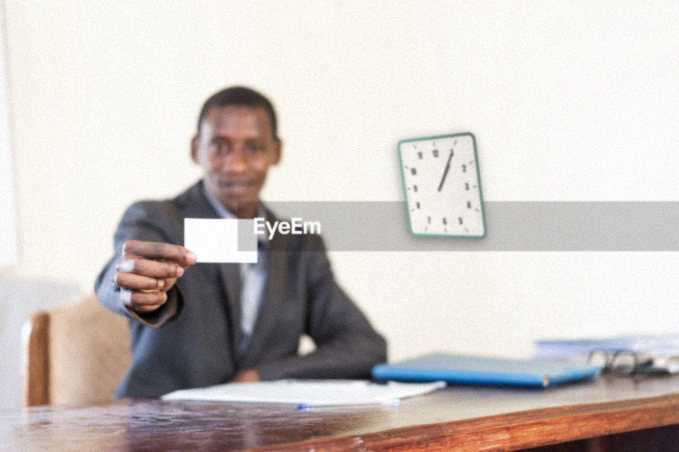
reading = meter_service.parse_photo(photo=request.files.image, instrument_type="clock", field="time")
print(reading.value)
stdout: 1:05
